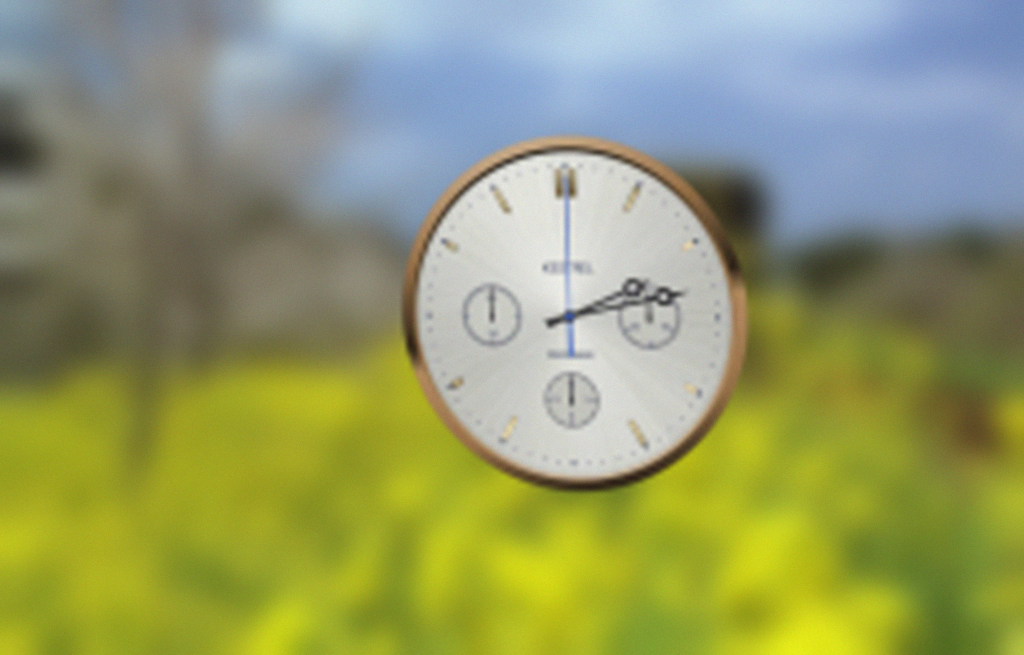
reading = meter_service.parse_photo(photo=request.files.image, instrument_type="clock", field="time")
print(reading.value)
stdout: 2:13
